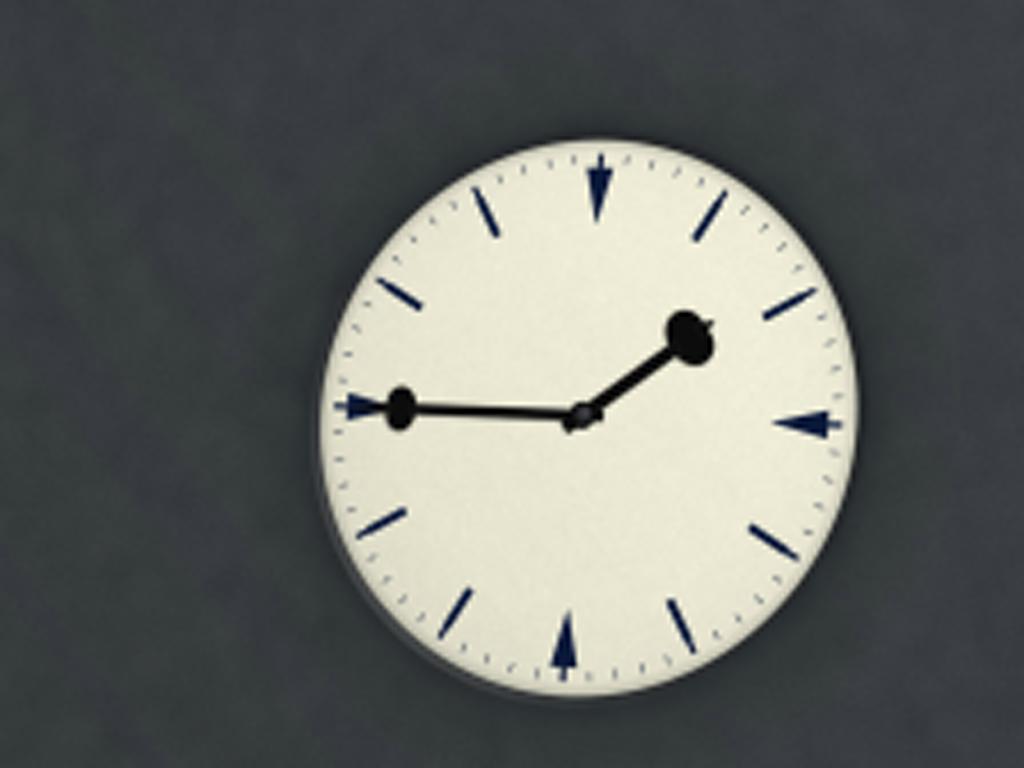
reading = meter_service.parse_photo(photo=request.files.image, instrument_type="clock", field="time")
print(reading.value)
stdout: 1:45
